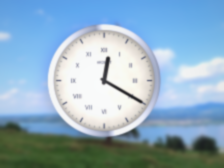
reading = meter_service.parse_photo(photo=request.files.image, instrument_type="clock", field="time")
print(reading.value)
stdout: 12:20
